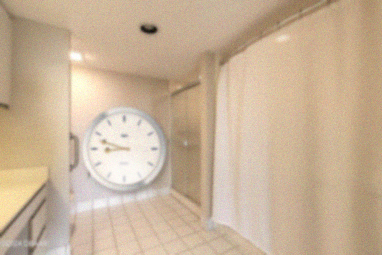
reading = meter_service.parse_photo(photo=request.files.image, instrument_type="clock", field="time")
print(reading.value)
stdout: 8:48
